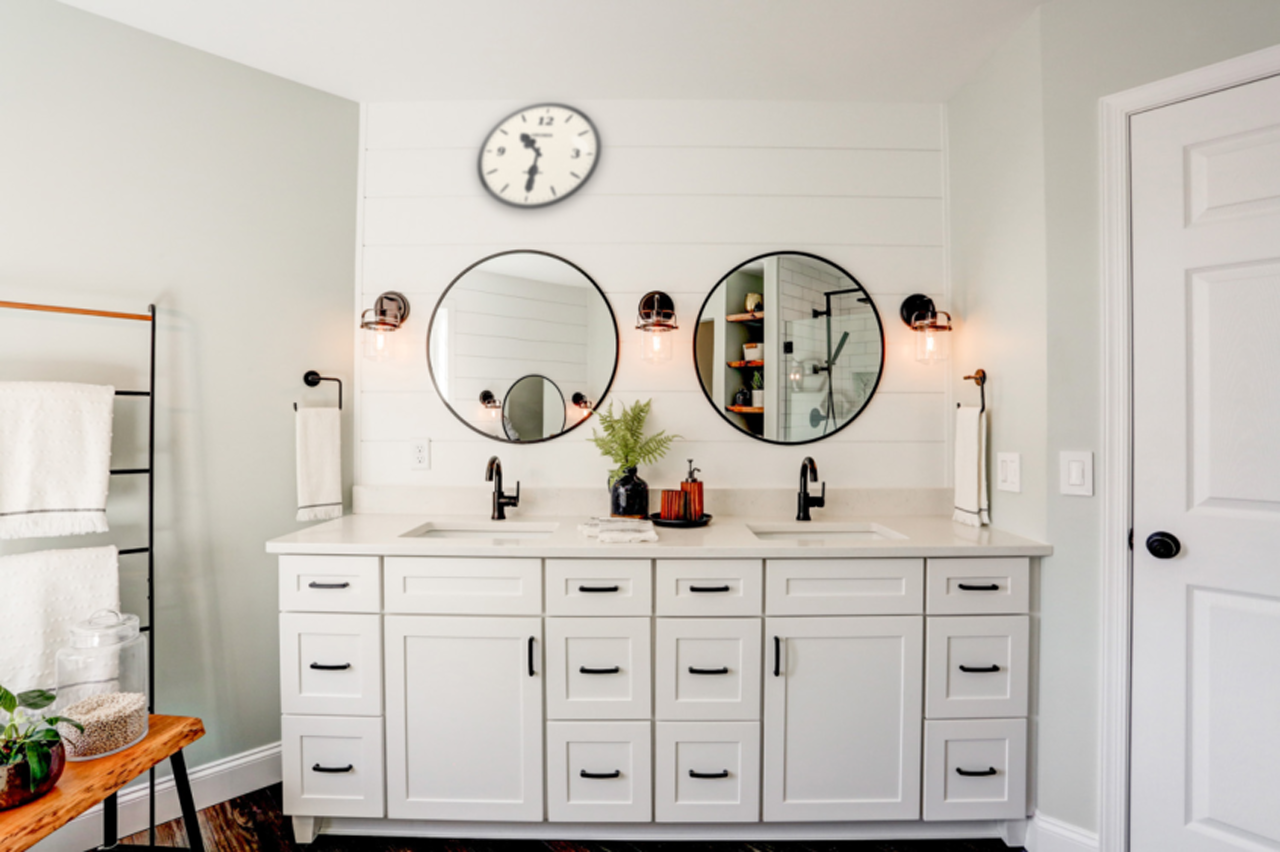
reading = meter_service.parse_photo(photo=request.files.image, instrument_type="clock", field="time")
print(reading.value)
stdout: 10:30
